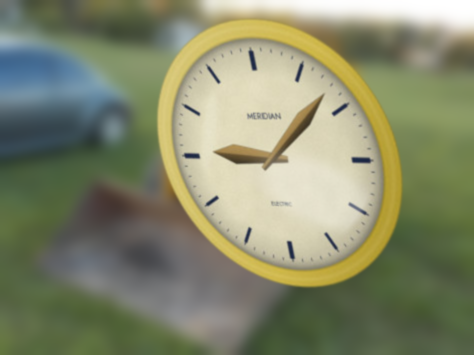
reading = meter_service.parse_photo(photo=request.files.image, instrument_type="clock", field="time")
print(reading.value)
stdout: 9:08
